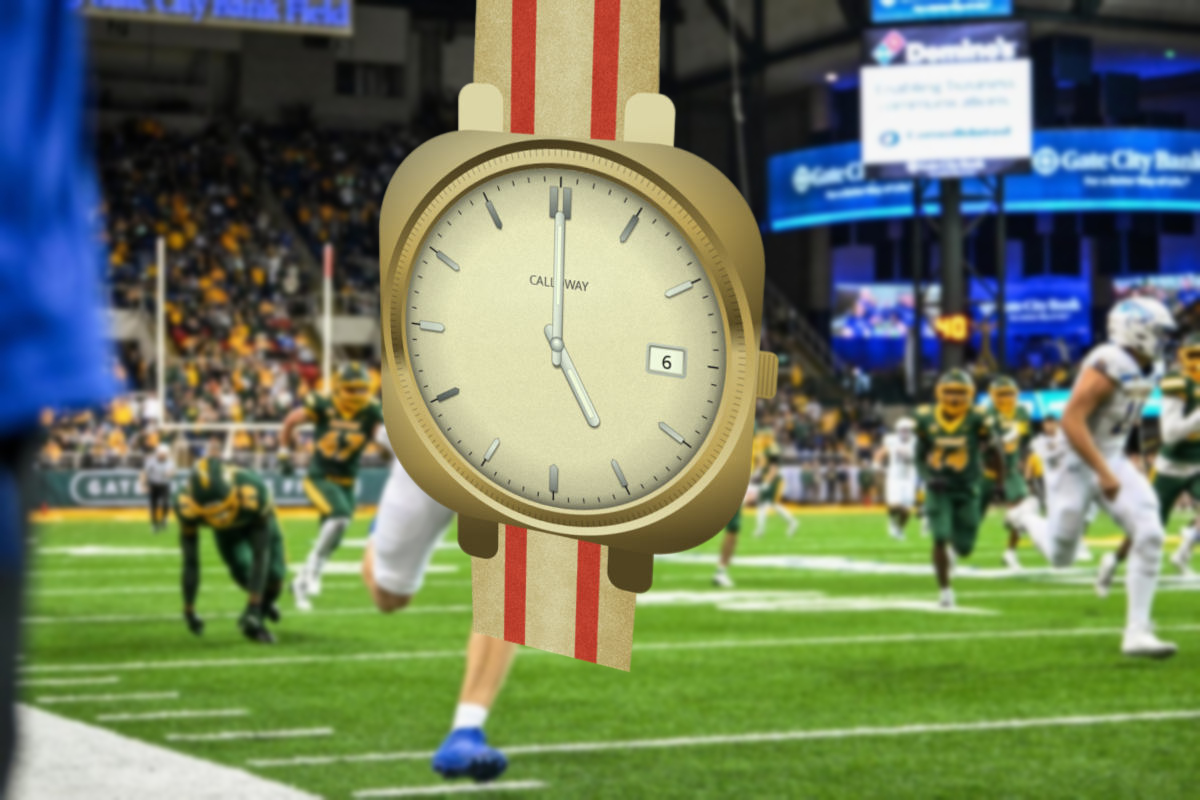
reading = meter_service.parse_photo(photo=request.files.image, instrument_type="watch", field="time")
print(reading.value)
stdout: 5:00
